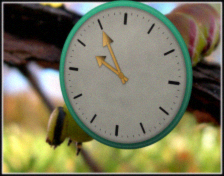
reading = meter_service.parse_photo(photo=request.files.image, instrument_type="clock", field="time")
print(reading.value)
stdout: 9:55
